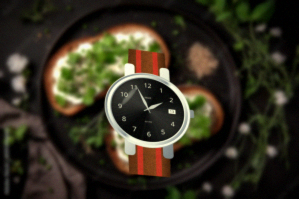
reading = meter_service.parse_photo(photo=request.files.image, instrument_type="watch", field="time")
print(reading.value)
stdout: 1:56
